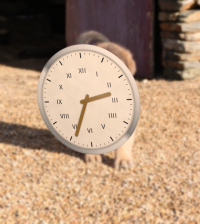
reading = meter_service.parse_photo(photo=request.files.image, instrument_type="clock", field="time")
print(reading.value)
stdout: 2:34
